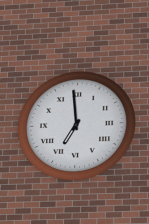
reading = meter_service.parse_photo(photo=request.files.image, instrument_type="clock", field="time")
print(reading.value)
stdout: 6:59
